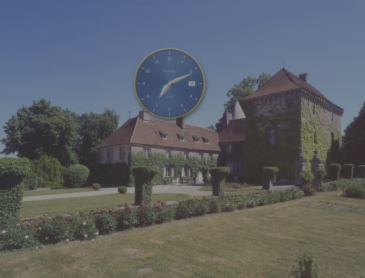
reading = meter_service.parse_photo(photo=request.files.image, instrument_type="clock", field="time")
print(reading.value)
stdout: 7:11
